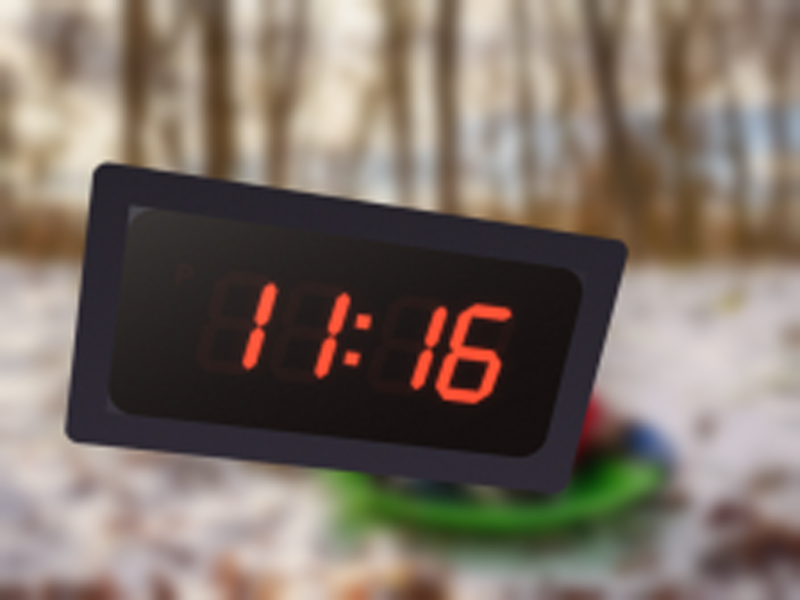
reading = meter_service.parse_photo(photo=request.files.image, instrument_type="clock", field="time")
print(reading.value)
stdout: 11:16
